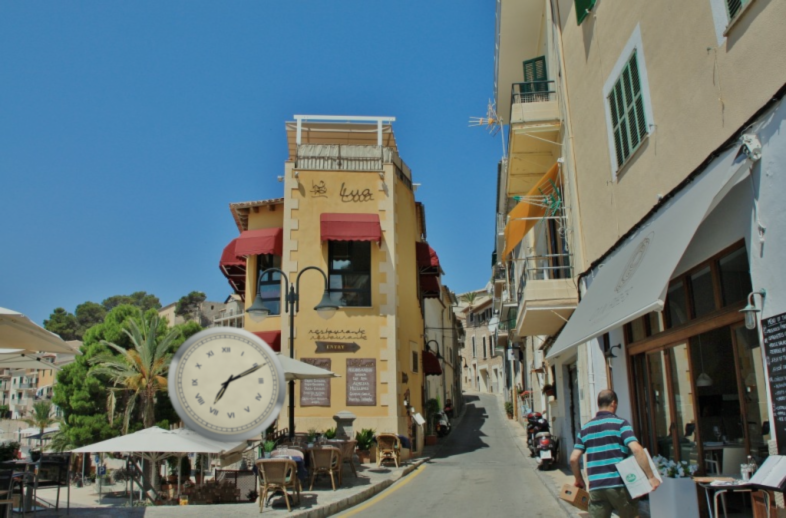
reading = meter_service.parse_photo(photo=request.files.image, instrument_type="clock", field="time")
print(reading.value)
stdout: 7:11
